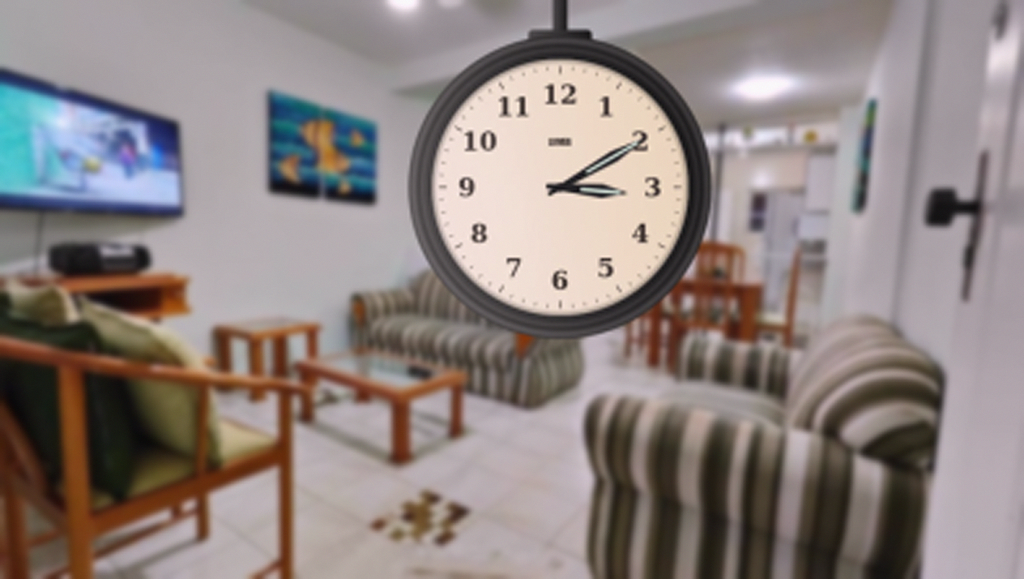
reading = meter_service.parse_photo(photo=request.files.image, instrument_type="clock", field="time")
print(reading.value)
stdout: 3:10
